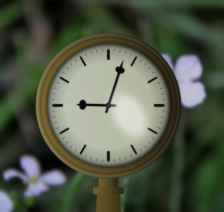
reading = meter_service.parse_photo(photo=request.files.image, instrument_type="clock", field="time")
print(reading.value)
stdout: 9:03
